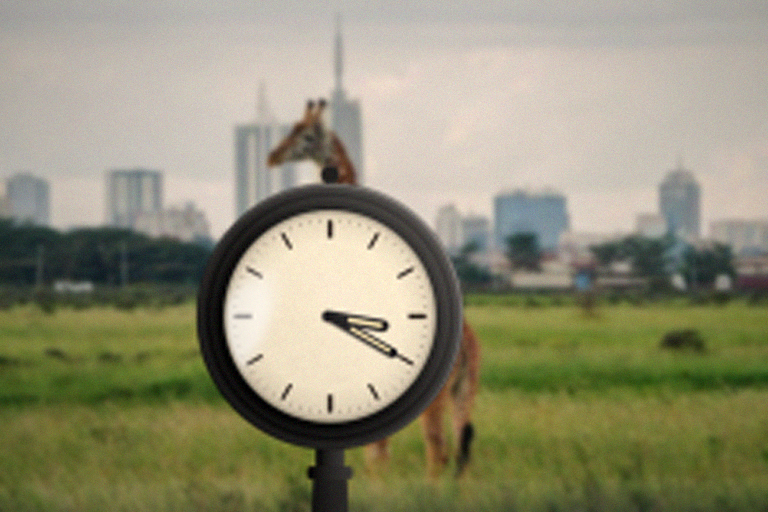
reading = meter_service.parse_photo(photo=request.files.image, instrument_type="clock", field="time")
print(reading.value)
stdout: 3:20
